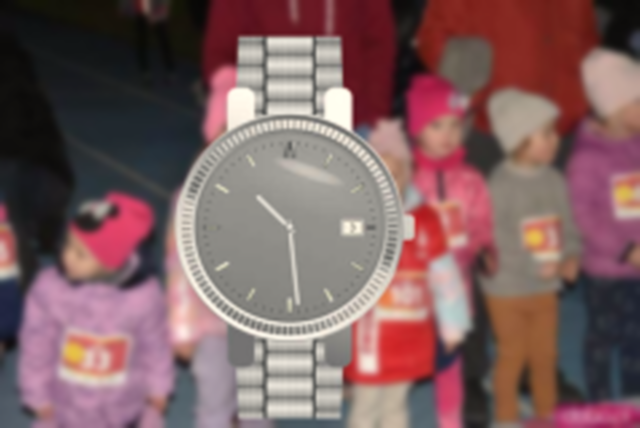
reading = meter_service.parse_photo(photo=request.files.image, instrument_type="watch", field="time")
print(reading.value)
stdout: 10:29
